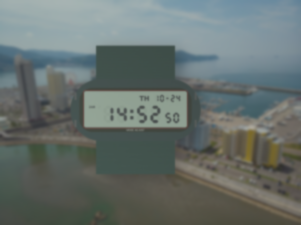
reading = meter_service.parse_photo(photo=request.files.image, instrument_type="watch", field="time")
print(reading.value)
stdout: 14:52:50
